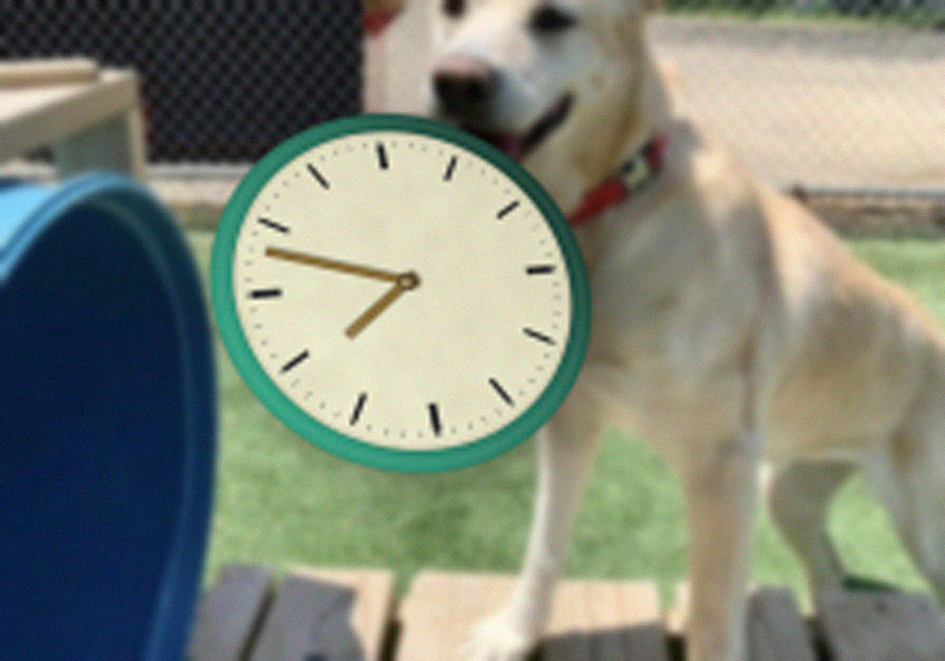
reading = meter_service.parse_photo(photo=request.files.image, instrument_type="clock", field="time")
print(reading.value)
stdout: 7:48
